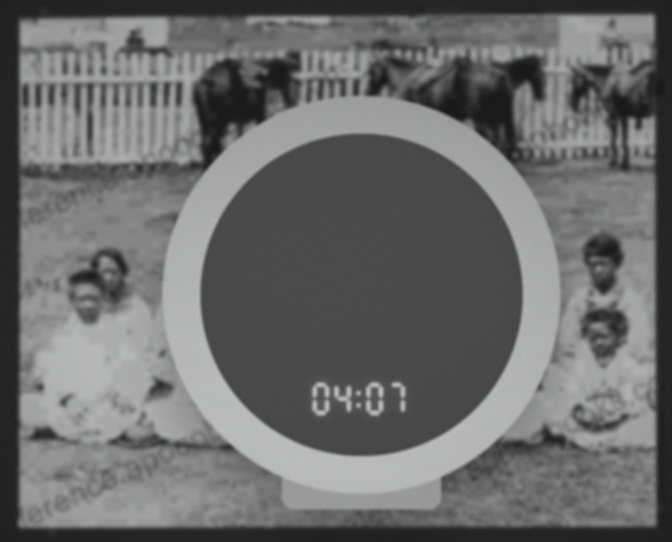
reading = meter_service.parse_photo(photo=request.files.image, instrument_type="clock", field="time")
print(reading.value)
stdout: 4:07
